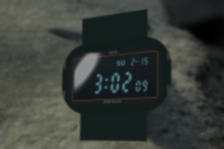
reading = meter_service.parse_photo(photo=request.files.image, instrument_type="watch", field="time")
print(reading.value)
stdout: 3:02:09
